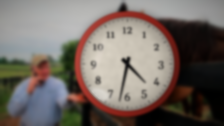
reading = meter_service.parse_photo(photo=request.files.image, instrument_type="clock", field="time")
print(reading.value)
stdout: 4:32
